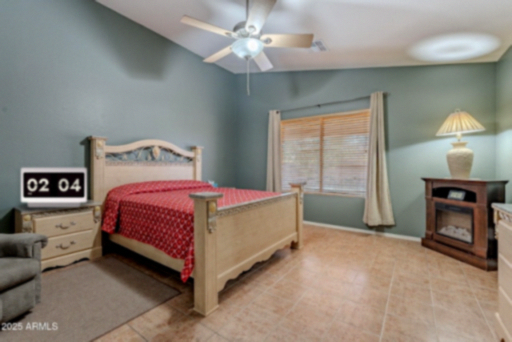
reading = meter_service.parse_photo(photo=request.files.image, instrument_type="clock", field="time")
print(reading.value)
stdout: 2:04
